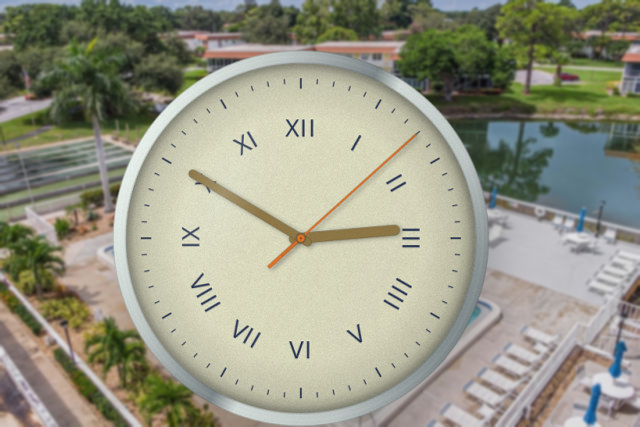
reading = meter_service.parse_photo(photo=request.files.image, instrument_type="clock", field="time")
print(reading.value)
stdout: 2:50:08
